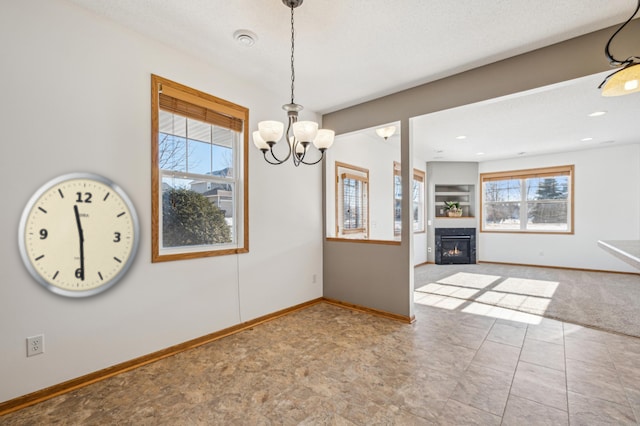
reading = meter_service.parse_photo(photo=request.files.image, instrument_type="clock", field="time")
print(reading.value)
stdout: 11:29
